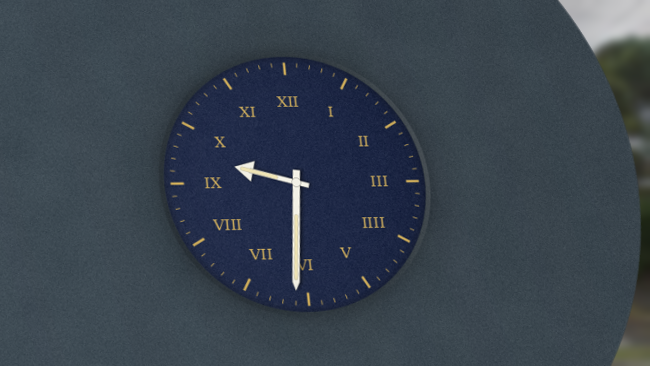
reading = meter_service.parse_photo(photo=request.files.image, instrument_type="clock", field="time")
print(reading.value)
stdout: 9:31
